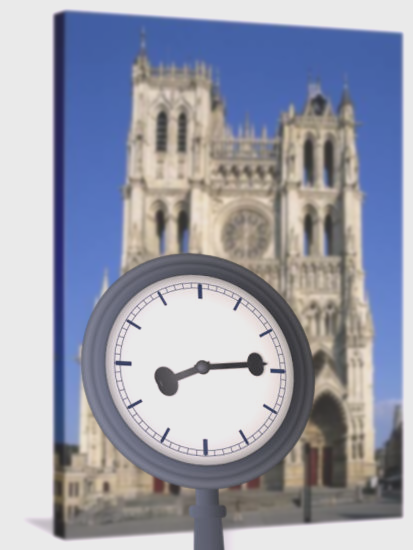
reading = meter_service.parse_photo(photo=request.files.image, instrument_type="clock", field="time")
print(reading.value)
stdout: 8:14
